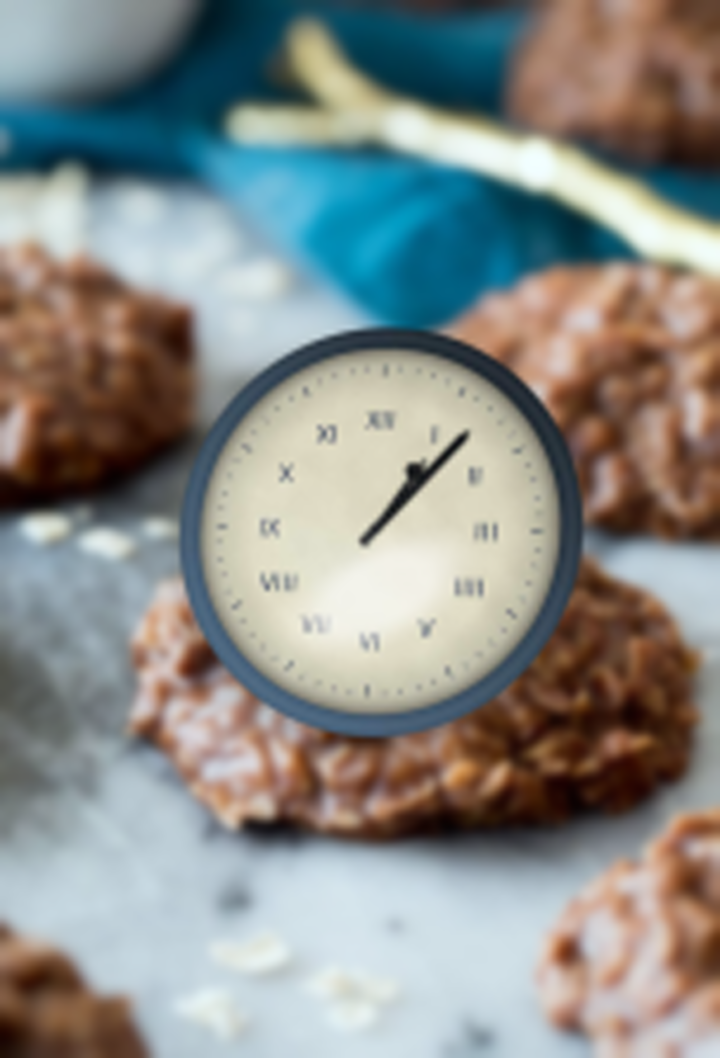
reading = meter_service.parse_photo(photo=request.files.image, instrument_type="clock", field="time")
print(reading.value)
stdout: 1:07
